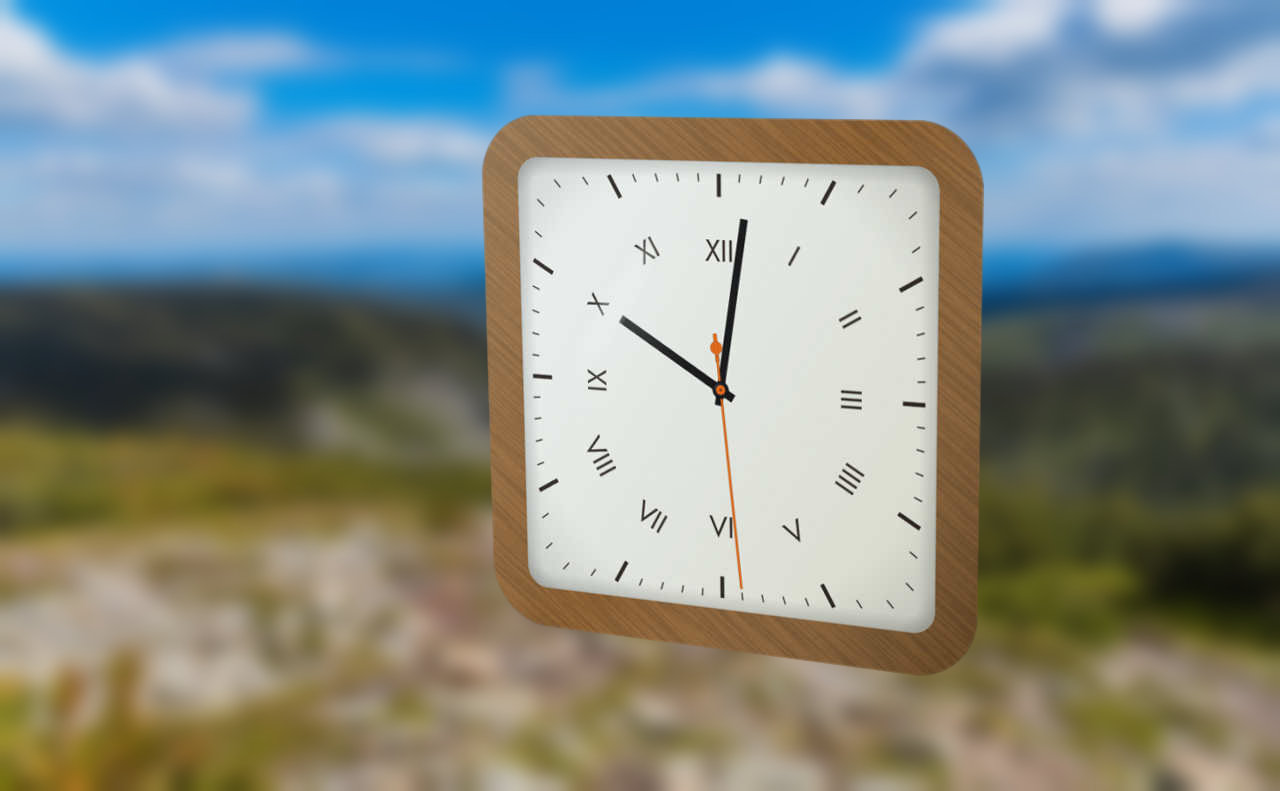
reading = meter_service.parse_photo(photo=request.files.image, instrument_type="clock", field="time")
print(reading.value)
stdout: 10:01:29
